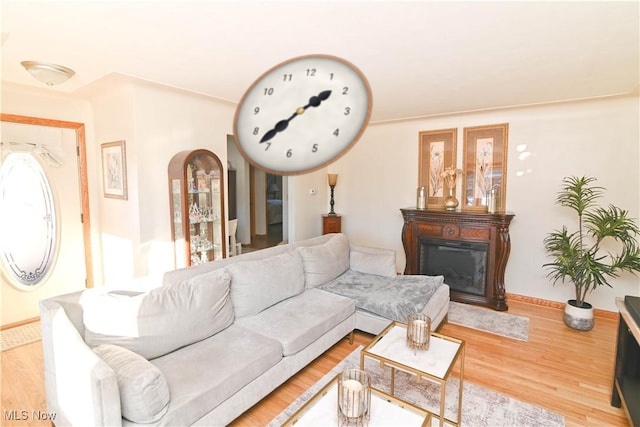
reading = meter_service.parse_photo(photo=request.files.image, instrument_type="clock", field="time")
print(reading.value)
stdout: 1:37
